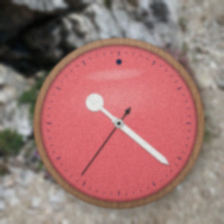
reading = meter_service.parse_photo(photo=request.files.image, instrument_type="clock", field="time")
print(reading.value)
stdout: 10:21:36
